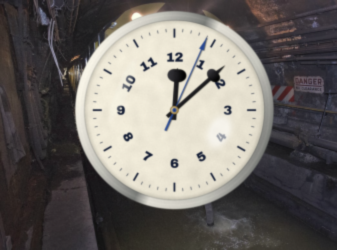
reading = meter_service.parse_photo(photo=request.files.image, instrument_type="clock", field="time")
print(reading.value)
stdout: 12:08:04
